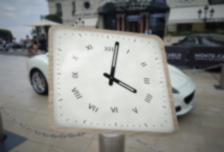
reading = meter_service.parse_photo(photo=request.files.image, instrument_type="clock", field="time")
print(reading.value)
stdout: 4:02
